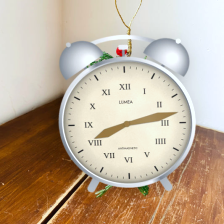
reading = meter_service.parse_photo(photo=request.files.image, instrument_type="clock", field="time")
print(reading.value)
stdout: 8:13
